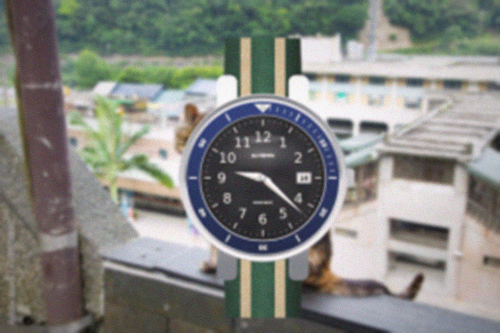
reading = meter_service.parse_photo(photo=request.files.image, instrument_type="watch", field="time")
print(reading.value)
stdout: 9:22
